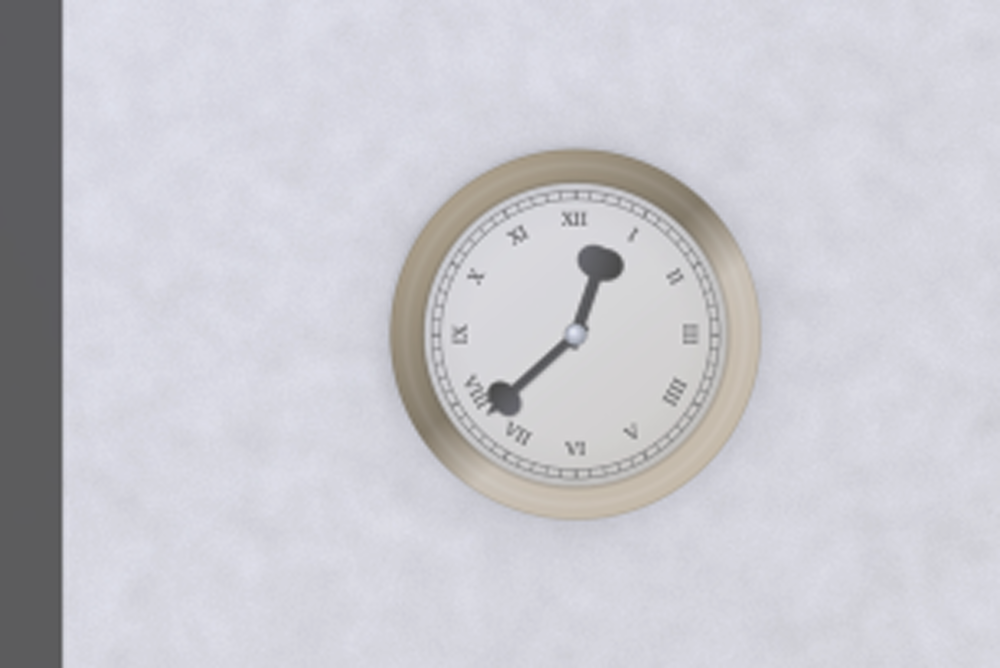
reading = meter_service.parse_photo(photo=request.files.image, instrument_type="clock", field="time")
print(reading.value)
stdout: 12:38
